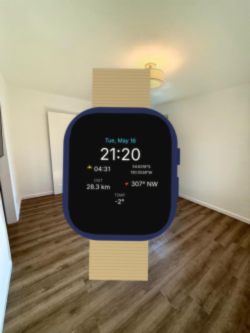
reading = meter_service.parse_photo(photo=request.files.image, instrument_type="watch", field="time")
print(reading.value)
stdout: 21:20
